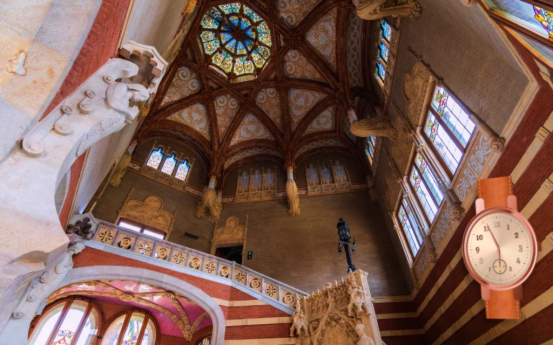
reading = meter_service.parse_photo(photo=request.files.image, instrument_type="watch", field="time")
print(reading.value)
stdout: 5:56
